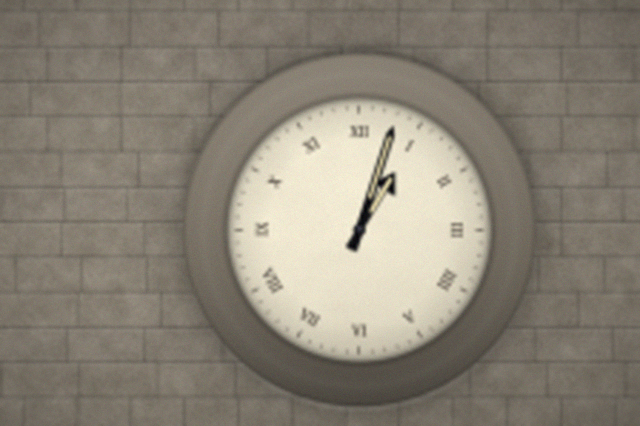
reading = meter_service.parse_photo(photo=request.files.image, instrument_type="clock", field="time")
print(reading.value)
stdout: 1:03
